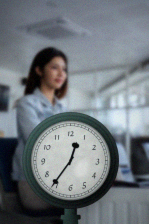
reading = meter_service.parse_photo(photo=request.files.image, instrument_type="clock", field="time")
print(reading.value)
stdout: 12:36
